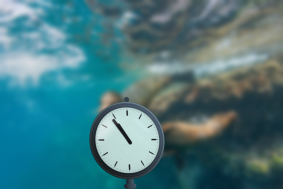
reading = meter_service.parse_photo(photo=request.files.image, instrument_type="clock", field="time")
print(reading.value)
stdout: 10:54
